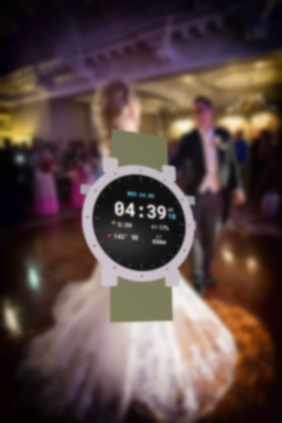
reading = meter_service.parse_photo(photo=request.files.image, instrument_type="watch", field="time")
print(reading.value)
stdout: 4:39
